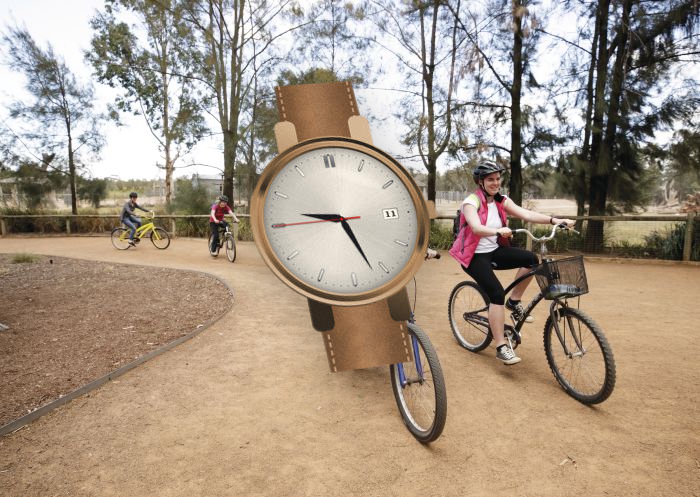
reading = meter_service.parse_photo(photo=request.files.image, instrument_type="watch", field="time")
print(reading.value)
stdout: 9:26:45
